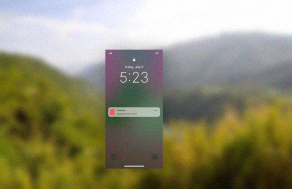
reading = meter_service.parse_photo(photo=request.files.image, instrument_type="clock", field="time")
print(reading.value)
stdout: 5:23
